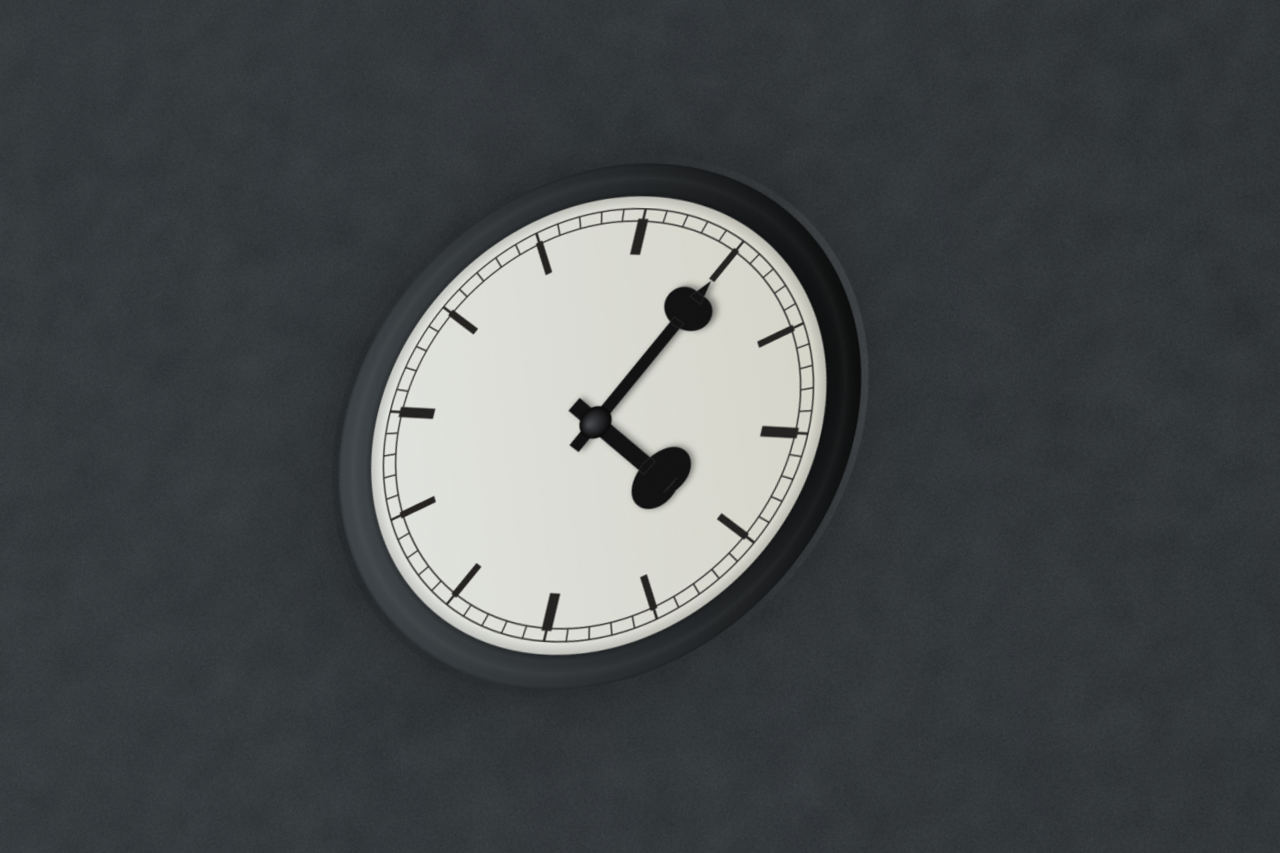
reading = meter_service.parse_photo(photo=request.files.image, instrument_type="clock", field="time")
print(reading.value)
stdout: 4:05
